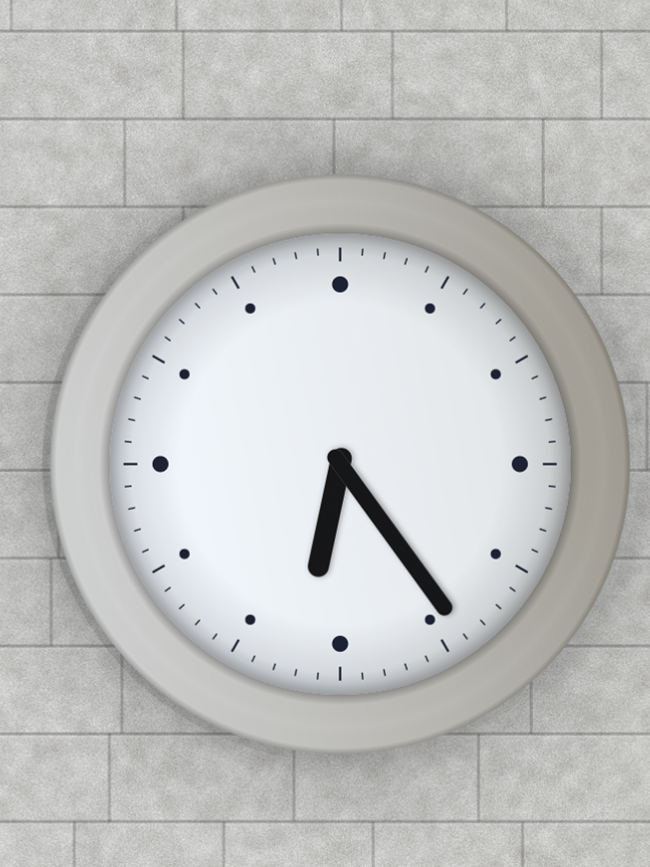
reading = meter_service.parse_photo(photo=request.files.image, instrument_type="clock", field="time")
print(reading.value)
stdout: 6:24
